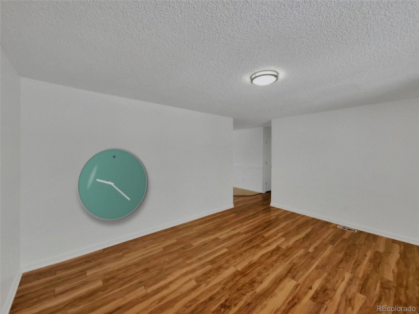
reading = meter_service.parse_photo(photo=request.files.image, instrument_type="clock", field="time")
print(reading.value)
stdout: 9:21
